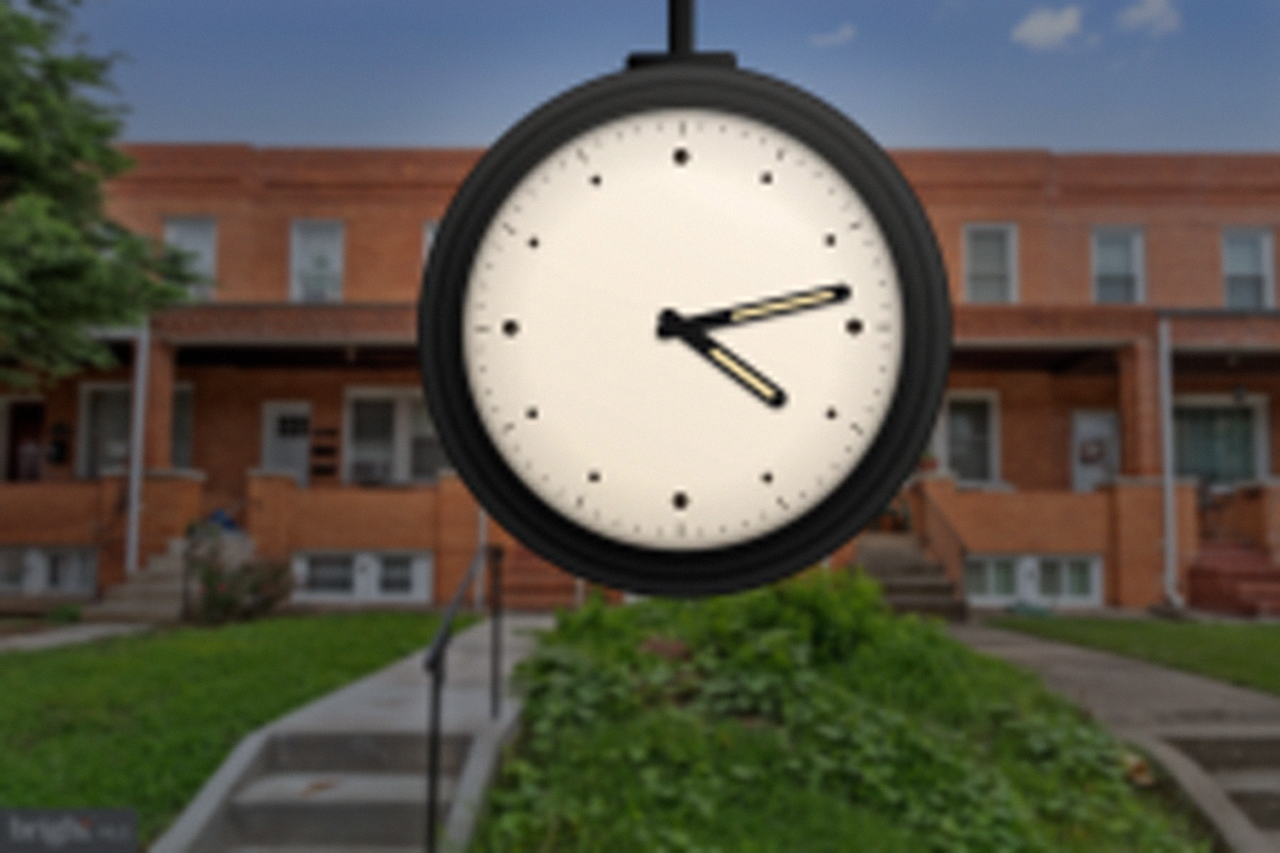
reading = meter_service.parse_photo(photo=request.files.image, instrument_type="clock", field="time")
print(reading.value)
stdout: 4:13
